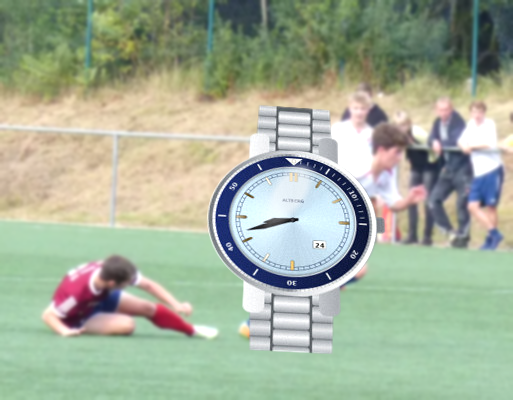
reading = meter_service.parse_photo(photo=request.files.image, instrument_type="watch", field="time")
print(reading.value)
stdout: 8:42
